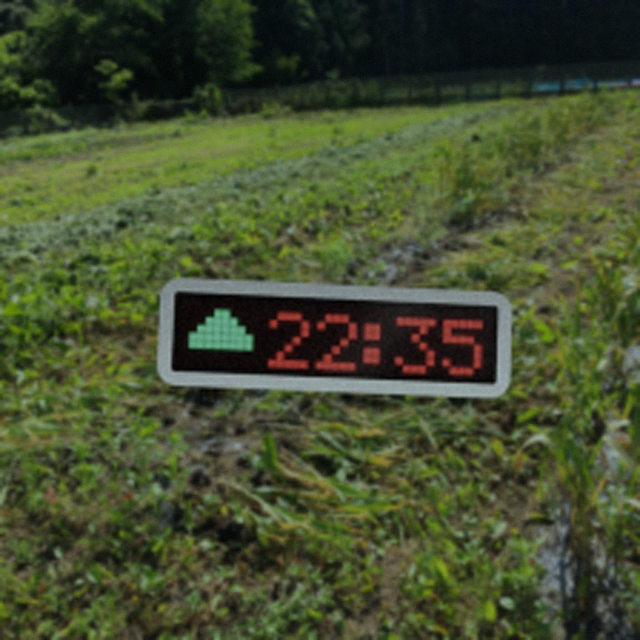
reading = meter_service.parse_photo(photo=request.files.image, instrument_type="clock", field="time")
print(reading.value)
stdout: 22:35
